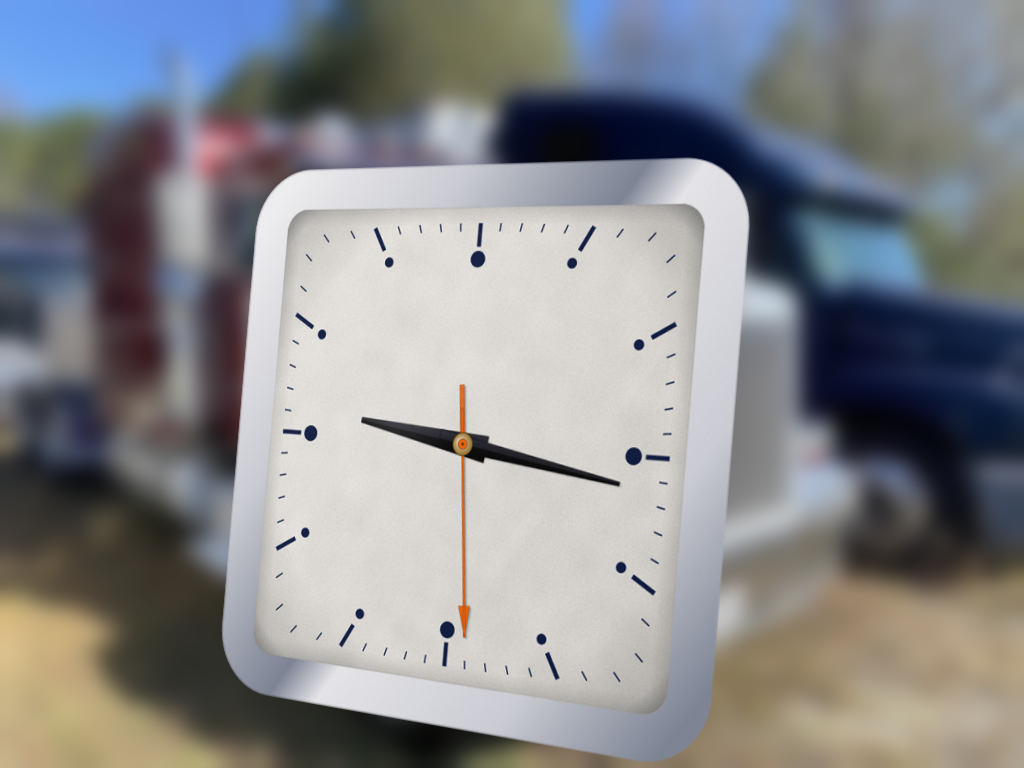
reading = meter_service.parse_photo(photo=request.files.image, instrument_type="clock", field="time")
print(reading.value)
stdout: 9:16:29
